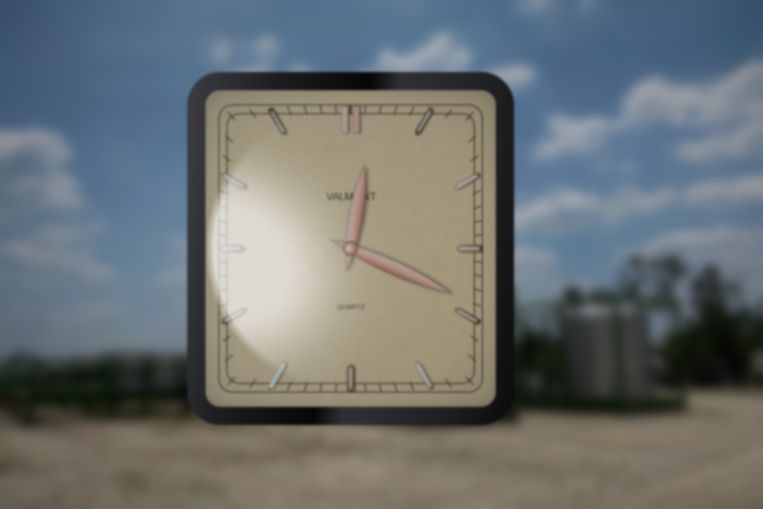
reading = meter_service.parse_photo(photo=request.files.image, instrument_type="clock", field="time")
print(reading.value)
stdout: 12:19
